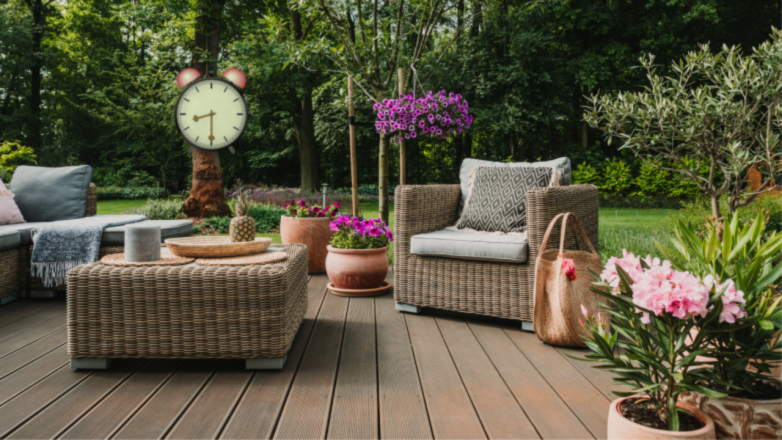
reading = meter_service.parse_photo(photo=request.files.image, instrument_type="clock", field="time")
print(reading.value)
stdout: 8:30
